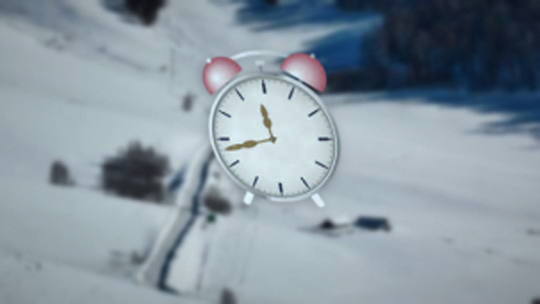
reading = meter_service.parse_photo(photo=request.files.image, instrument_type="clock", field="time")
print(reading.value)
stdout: 11:43
